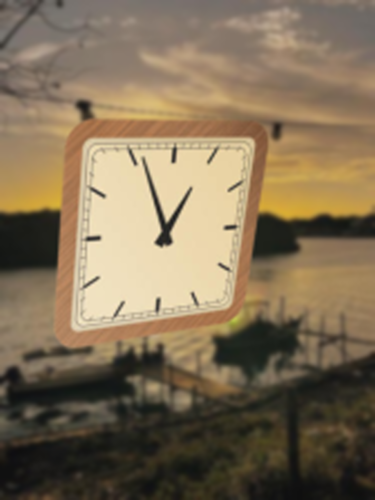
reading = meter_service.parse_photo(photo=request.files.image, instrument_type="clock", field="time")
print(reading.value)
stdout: 12:56
